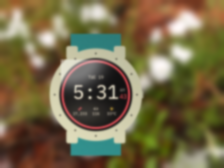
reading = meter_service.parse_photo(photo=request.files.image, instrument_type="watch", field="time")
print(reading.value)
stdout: 5:31
